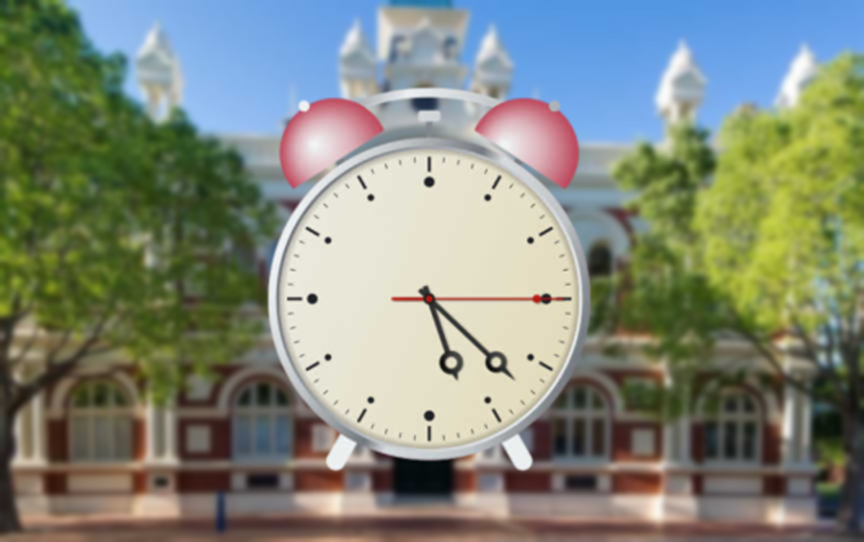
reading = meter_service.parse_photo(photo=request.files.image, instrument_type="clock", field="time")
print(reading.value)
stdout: 5:22:15
